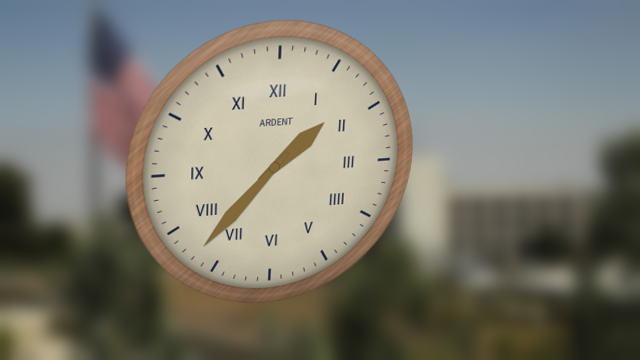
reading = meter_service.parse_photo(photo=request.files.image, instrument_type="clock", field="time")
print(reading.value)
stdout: 1:37
